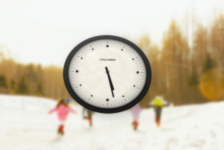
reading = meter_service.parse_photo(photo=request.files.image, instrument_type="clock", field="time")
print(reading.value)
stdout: 5:28
